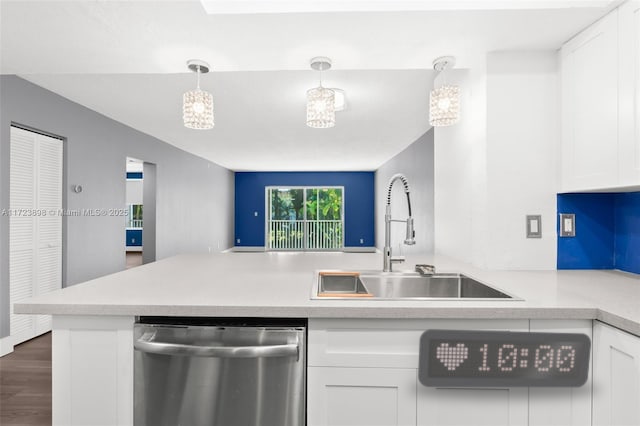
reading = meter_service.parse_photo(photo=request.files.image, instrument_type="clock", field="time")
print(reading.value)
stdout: 10:00
